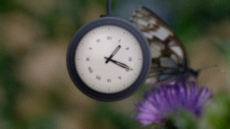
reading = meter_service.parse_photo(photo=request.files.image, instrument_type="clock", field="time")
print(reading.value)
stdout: 1:19
